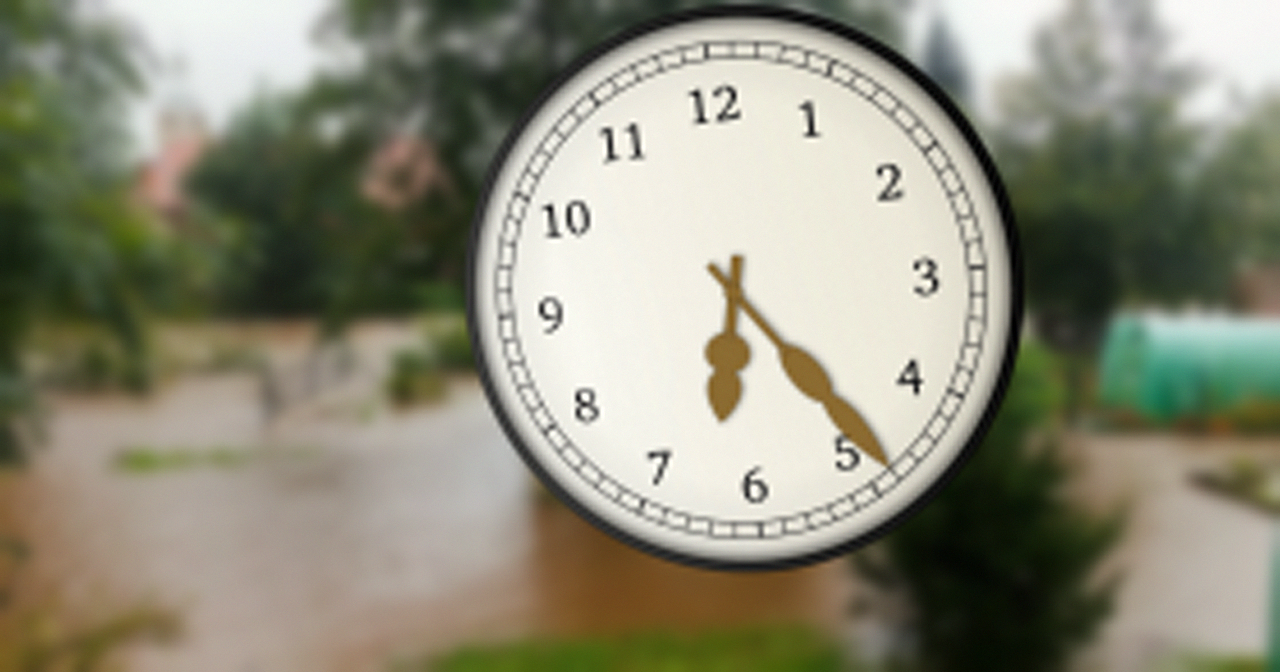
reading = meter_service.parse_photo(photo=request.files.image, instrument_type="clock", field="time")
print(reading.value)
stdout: 6:24
